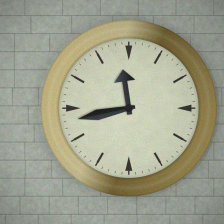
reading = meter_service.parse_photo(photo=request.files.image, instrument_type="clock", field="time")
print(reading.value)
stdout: 11:43
